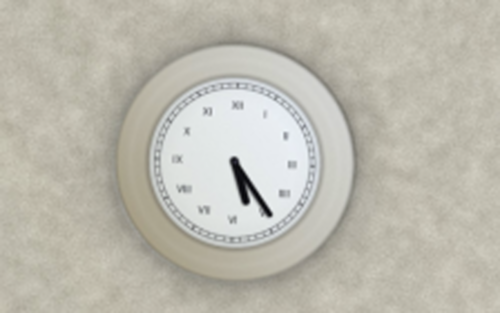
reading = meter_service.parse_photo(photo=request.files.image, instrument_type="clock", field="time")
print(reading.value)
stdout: 5:24
